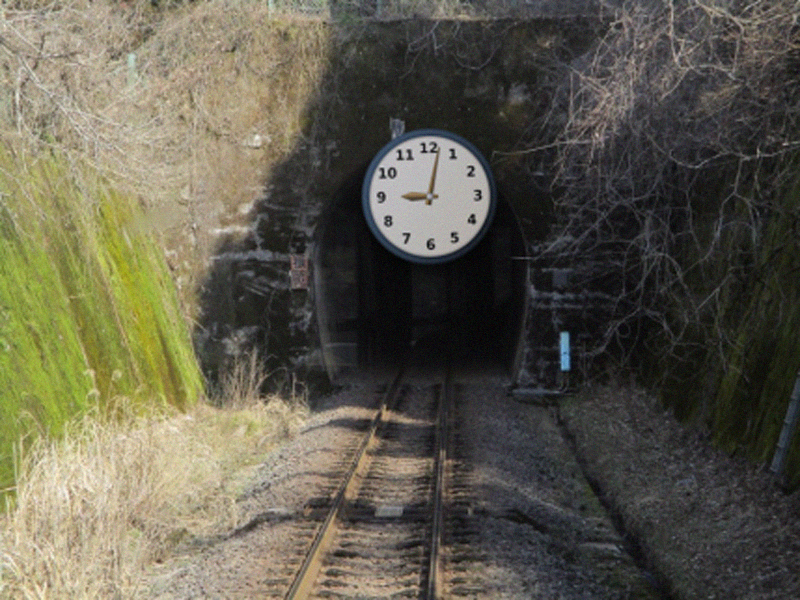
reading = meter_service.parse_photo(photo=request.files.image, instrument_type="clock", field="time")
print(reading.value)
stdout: 9:02
